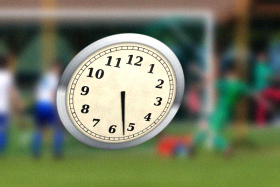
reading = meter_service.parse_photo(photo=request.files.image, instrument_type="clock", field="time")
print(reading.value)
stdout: 5:27
